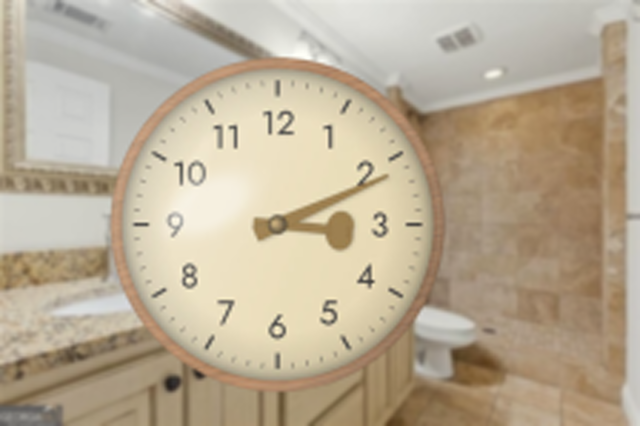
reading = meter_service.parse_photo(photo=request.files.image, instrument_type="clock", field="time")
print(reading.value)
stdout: 3:11
